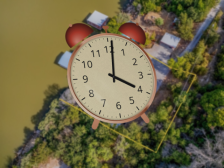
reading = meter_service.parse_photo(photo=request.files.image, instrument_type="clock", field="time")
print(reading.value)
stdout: 4:01
